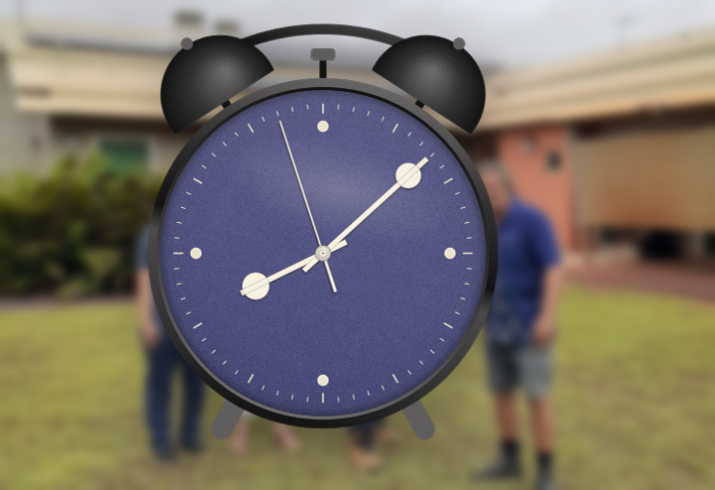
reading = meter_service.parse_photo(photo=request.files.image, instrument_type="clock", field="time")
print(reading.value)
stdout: 8:07:57
